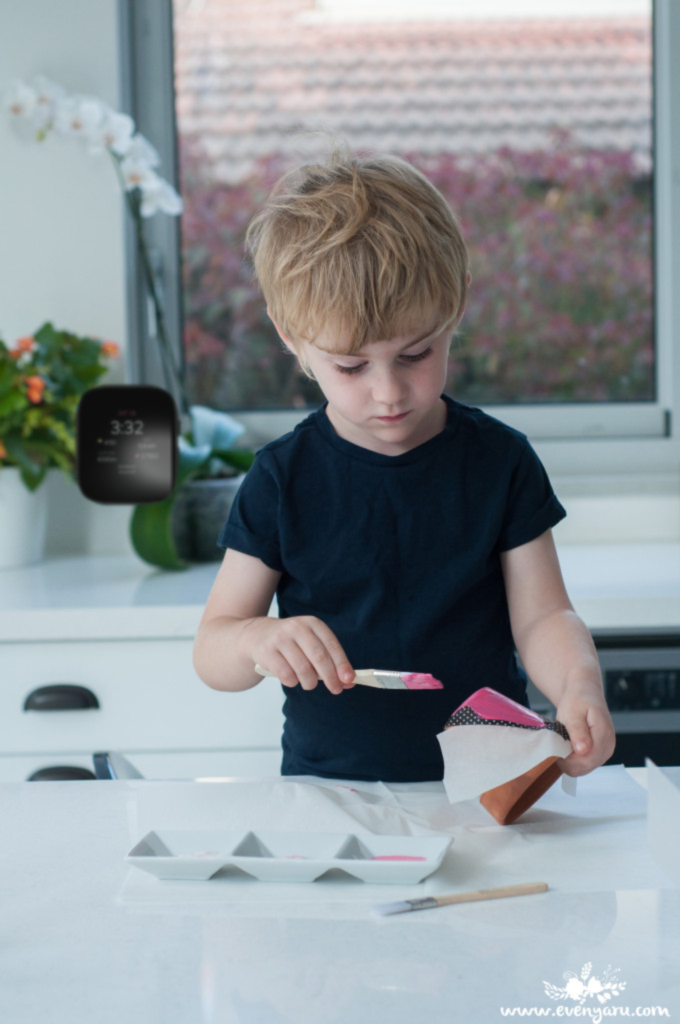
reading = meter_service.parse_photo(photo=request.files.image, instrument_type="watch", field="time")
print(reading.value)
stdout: 3:32
